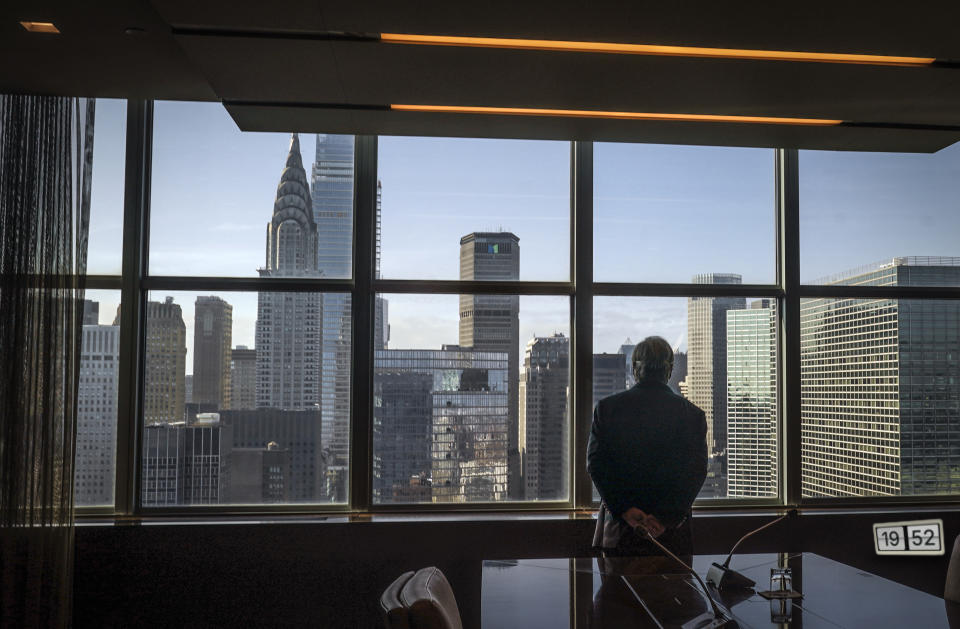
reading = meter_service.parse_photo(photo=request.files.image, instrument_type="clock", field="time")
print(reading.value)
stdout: 19:52
